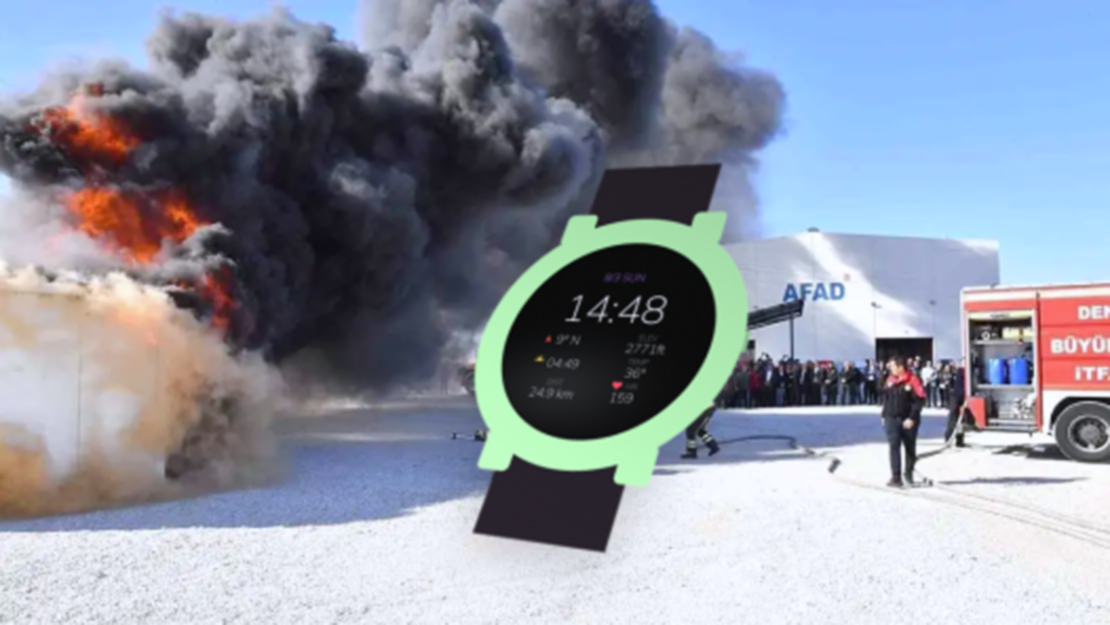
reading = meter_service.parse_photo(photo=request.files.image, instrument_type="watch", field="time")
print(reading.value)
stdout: 14:48
